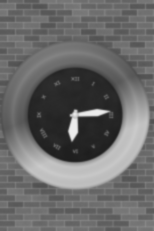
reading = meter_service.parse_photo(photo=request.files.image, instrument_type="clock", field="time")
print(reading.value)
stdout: 6:14
